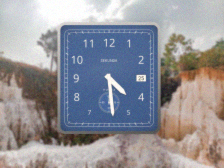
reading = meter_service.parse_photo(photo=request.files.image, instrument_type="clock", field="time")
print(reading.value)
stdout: 4:29
